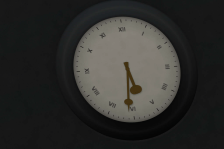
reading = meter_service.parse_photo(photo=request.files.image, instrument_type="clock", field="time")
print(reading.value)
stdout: 5:31
